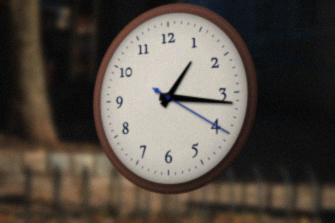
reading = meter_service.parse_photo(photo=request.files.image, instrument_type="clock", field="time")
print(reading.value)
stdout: 1:16:20
